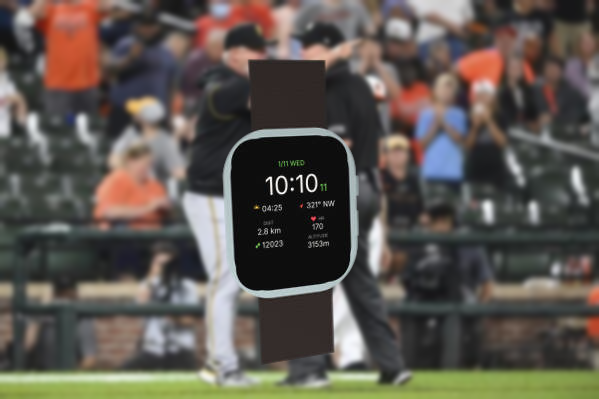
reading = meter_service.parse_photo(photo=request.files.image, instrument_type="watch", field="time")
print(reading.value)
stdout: 10:10:11
